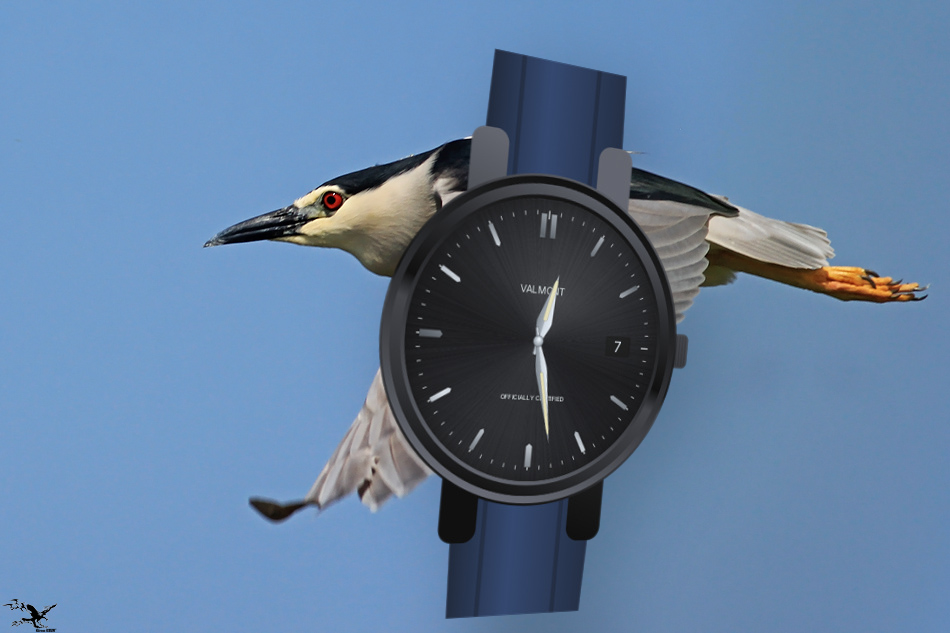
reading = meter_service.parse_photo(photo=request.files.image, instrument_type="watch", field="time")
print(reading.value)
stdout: 12:28
